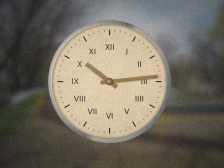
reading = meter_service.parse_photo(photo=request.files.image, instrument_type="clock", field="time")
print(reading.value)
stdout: 10:14
